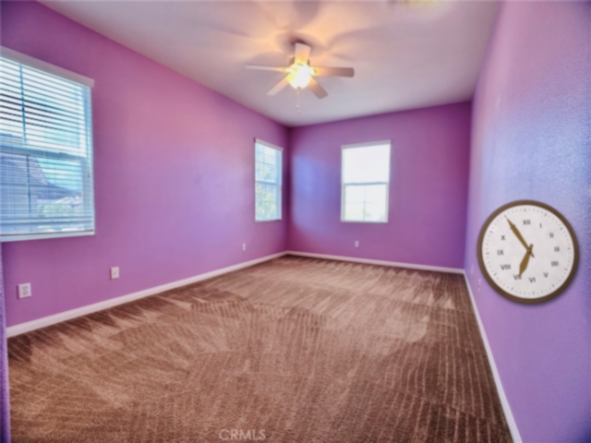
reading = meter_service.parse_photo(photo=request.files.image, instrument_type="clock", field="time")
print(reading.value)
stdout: 6:55
